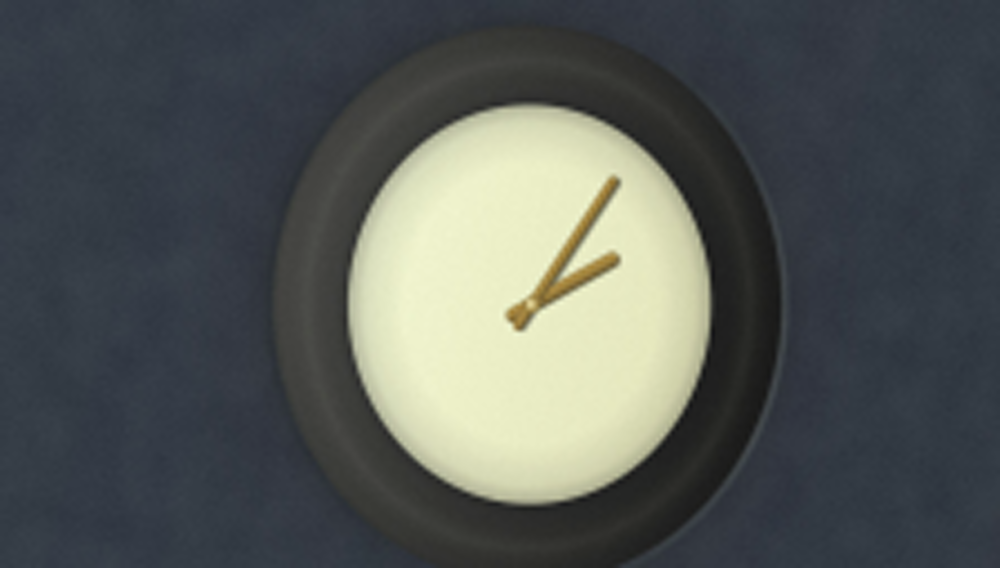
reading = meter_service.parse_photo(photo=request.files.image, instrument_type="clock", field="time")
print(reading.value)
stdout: 2:06
